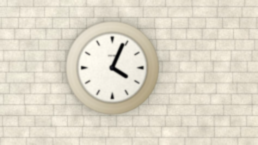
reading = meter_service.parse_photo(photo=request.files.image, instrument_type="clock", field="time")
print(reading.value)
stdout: 4:04
